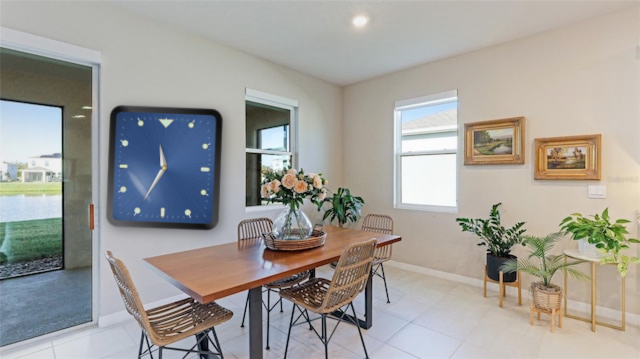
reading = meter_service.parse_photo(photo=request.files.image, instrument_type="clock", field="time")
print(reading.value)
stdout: 11:35
